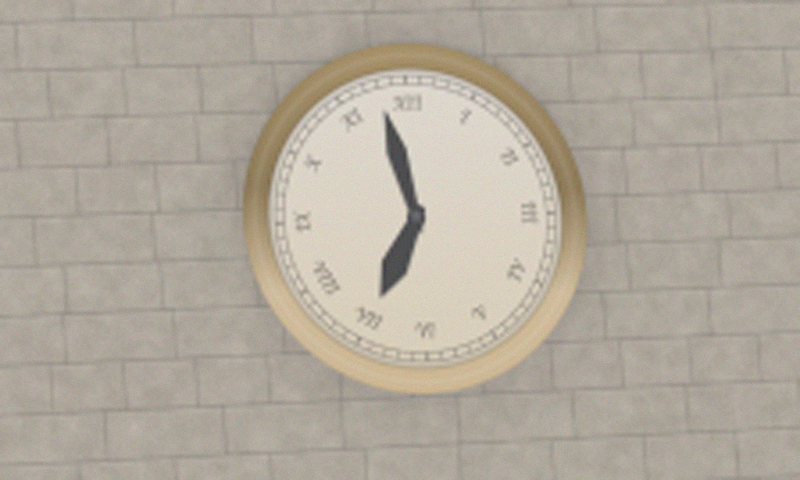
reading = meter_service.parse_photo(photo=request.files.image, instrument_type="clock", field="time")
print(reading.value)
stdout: 6:58
